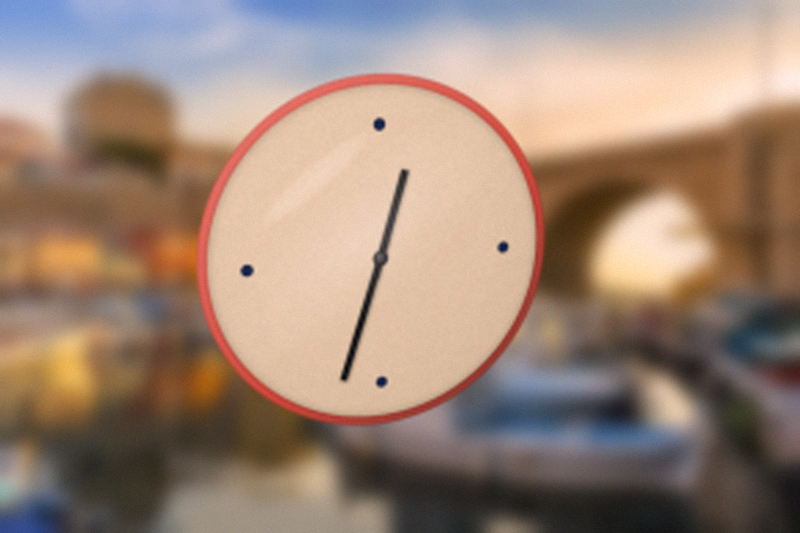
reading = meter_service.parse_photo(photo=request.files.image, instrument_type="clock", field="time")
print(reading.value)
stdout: 12:33
